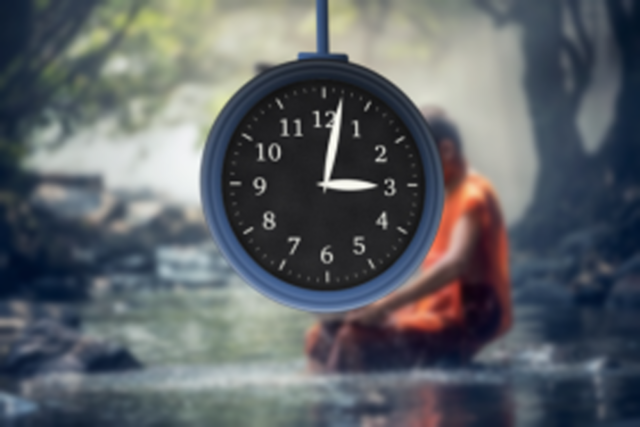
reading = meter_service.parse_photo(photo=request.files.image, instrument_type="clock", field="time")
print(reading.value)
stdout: 3:02
